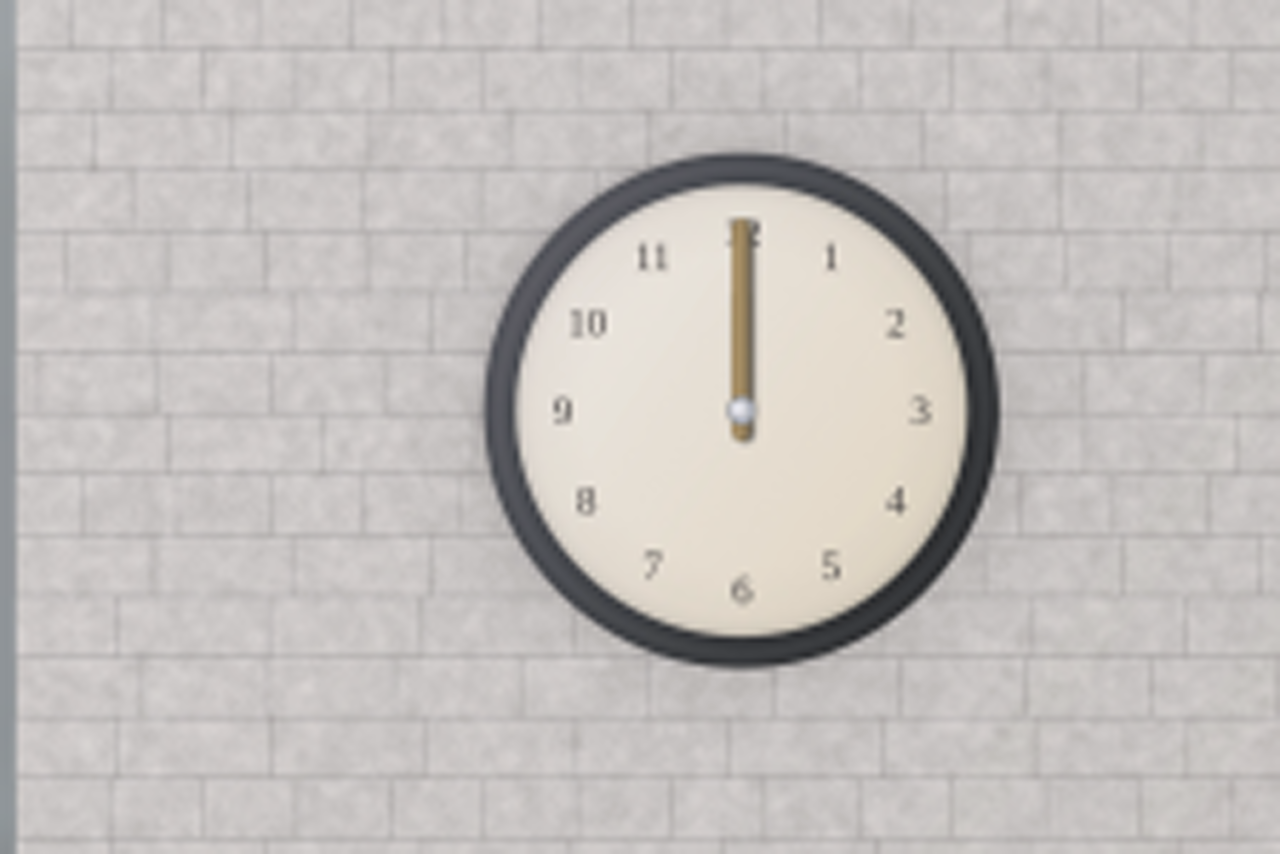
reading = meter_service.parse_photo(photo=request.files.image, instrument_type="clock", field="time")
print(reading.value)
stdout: 12:00
